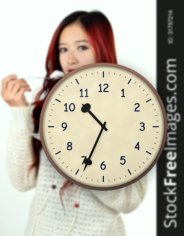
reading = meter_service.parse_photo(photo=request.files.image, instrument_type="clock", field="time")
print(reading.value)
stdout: 10:34
